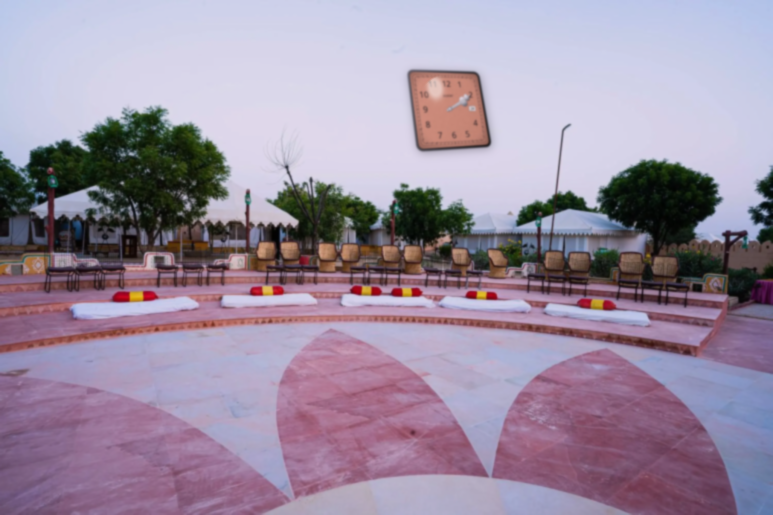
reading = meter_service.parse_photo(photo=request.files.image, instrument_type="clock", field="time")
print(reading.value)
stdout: 2:10
